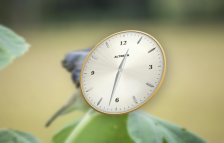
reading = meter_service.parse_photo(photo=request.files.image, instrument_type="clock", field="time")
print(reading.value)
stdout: 12:32
